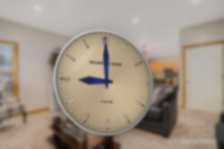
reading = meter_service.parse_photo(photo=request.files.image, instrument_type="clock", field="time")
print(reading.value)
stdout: 9:00
